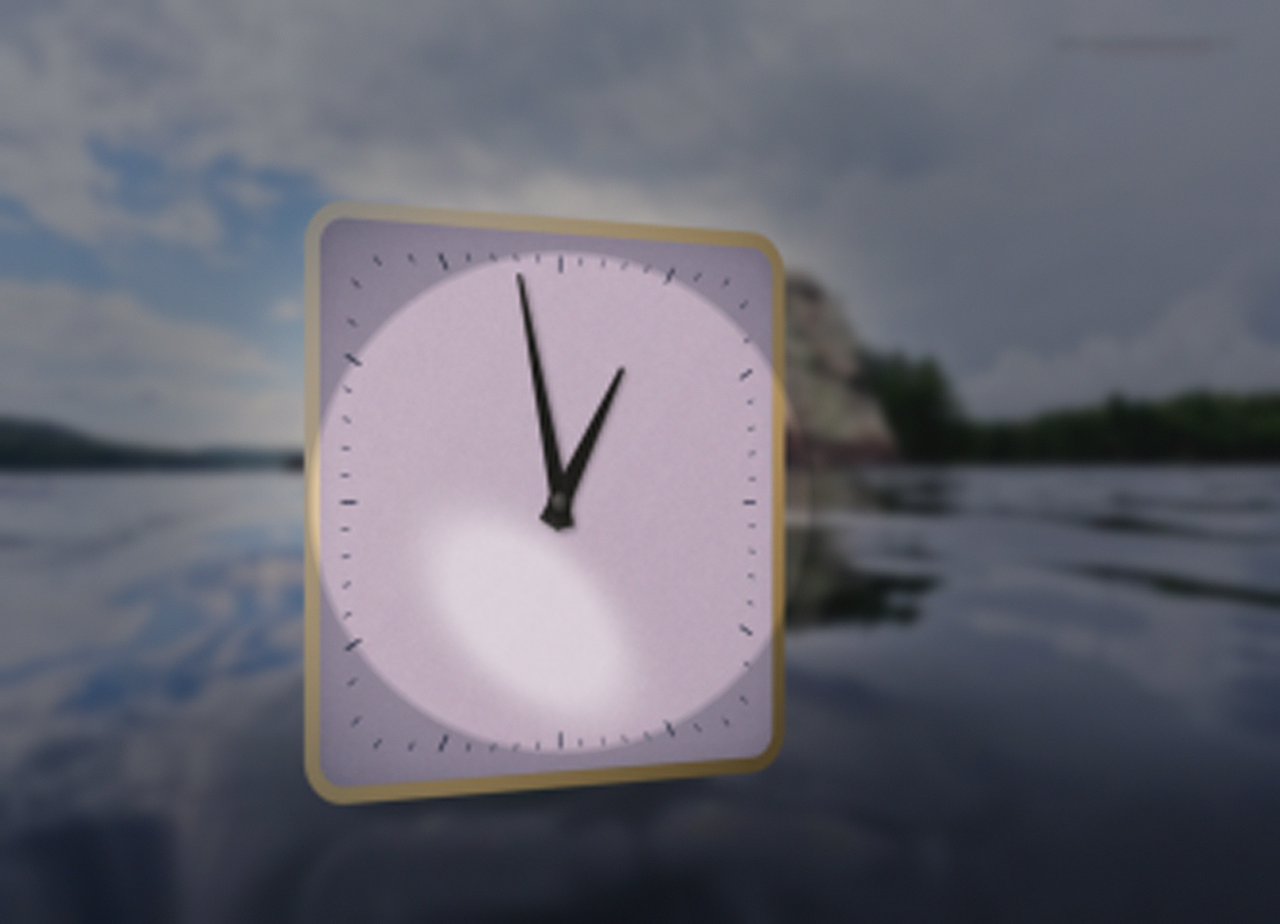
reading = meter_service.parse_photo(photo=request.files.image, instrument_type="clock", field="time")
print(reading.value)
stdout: 12:58
